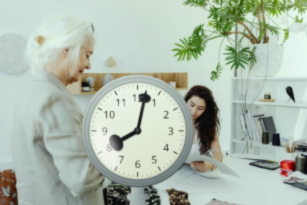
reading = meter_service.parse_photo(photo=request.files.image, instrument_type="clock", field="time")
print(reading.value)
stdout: 8:02
